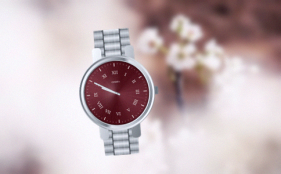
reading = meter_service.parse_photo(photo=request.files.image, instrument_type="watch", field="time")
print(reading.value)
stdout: 9:50
